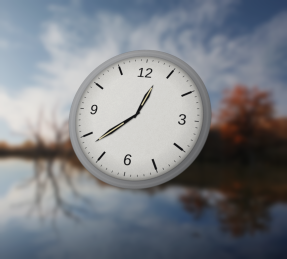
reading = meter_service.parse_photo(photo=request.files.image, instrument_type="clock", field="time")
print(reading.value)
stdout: 12:38
